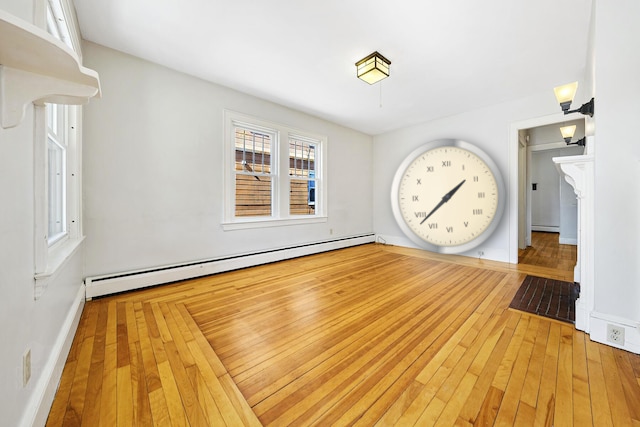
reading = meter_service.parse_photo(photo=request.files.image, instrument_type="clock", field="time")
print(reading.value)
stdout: 1:38
